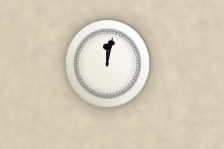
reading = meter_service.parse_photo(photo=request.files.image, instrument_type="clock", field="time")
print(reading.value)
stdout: 12:02
